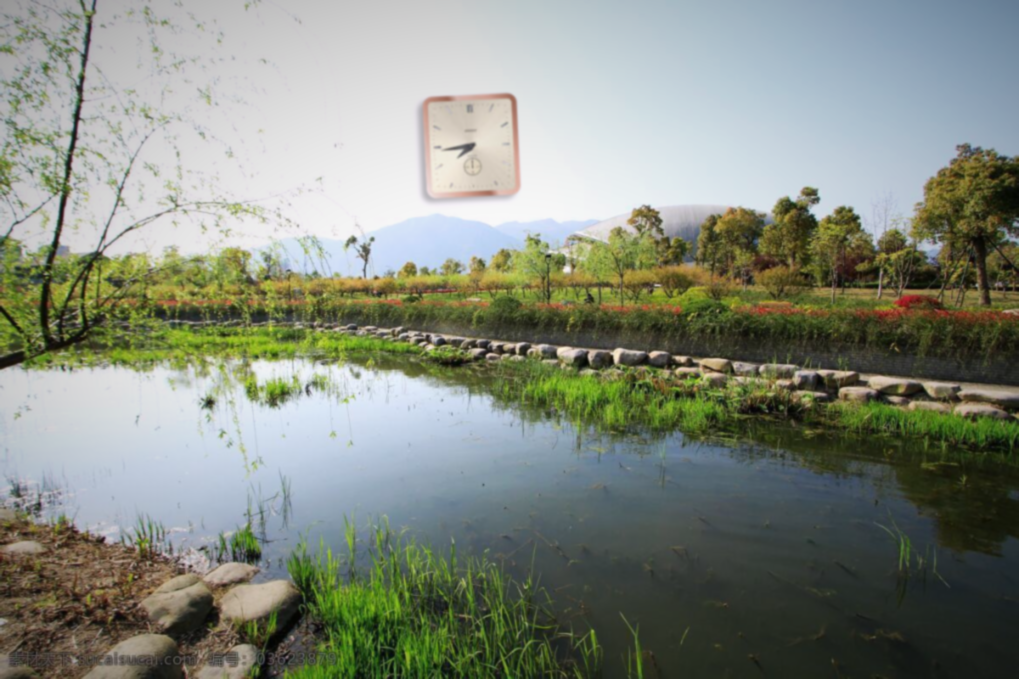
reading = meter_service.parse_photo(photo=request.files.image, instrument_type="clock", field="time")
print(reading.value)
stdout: 7:44
